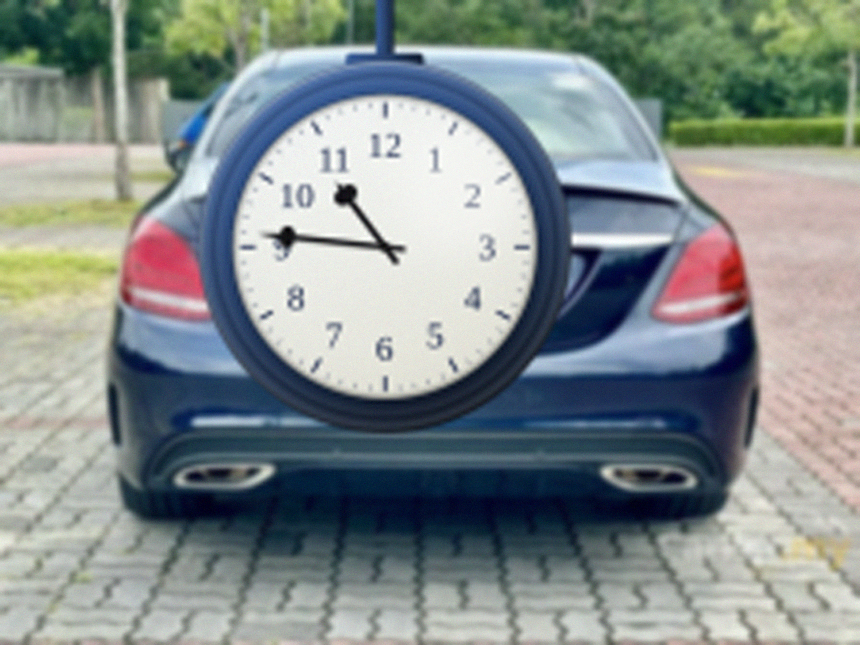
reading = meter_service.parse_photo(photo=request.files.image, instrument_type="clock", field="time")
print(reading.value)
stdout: 10:46
